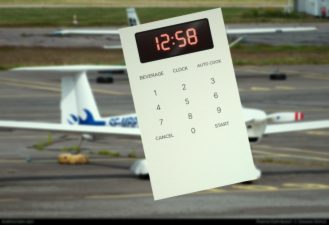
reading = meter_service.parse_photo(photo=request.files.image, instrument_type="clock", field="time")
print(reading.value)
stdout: 12:58
